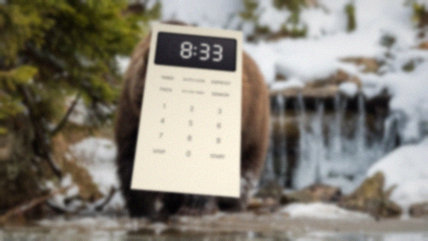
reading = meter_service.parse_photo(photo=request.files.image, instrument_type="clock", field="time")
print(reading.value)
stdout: 8:33
